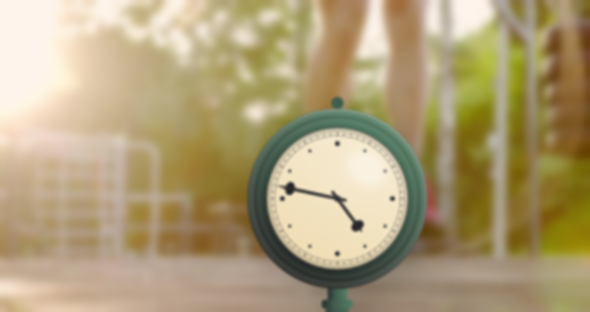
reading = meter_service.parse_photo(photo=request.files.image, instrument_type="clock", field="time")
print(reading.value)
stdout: 4:47
